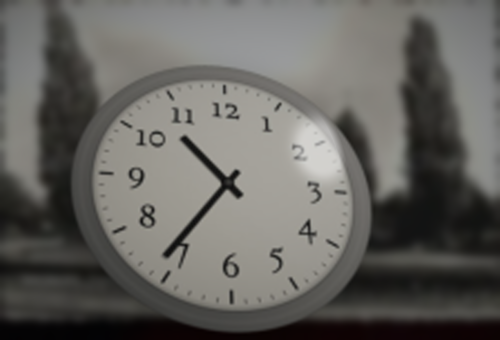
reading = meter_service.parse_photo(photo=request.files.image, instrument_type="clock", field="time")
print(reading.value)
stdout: 10:36
